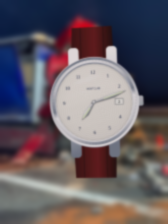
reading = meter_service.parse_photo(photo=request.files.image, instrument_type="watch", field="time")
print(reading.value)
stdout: 7:12
